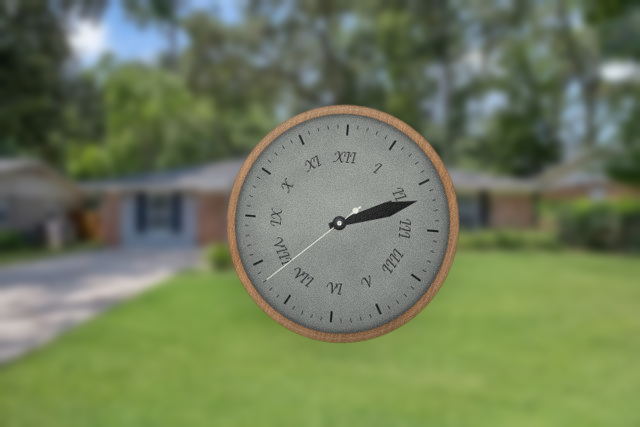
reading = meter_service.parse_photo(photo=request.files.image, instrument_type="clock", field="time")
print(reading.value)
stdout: 2:11:38
